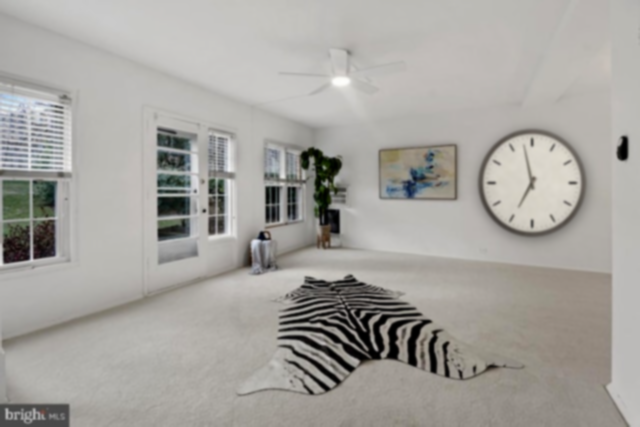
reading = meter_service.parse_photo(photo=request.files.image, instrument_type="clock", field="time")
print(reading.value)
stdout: 6:58
